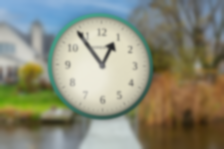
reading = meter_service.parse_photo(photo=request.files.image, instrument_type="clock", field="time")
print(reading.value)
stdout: 12:54
